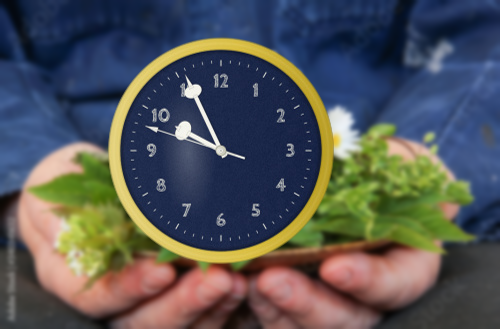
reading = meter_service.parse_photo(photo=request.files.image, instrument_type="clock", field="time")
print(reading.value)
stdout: 9:55:48
